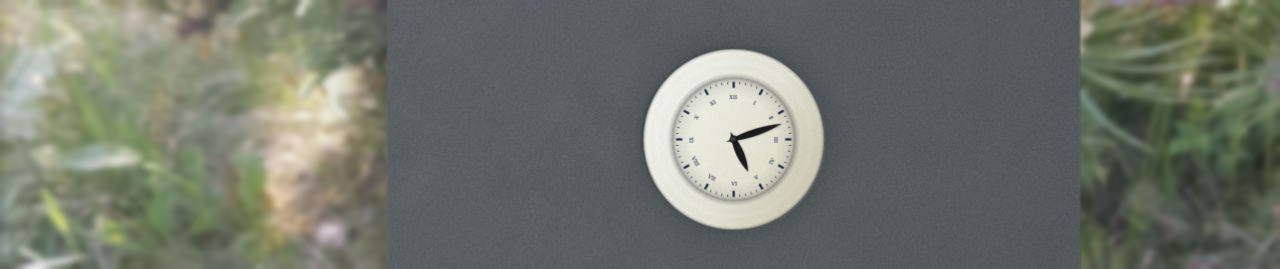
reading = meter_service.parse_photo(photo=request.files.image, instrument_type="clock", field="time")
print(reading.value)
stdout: 5:12
